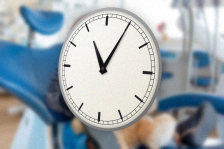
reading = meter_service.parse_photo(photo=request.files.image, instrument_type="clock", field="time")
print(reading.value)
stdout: 11:05
